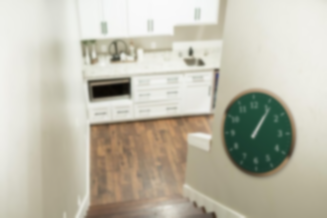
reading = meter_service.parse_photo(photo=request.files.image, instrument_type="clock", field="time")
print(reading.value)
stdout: 1:06
